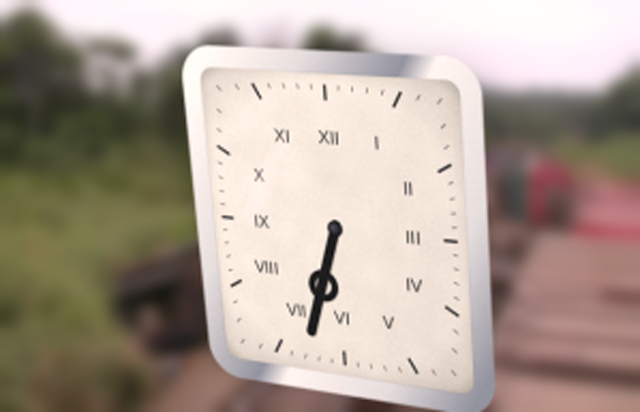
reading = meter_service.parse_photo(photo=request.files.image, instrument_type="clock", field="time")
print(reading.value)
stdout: 6:33
